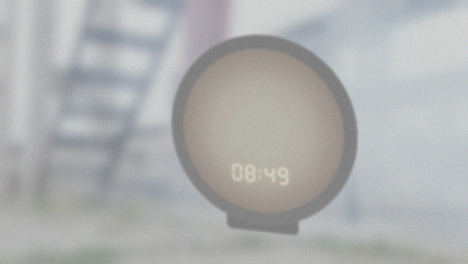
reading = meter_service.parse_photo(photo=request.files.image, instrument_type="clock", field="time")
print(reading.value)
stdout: 8:49
